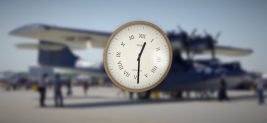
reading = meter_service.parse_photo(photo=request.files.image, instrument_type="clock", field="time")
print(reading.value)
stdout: 12:29
